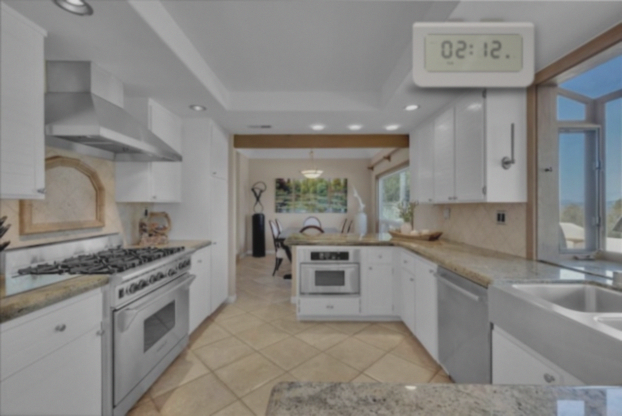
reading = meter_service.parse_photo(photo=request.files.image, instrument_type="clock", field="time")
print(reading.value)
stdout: 2:12
